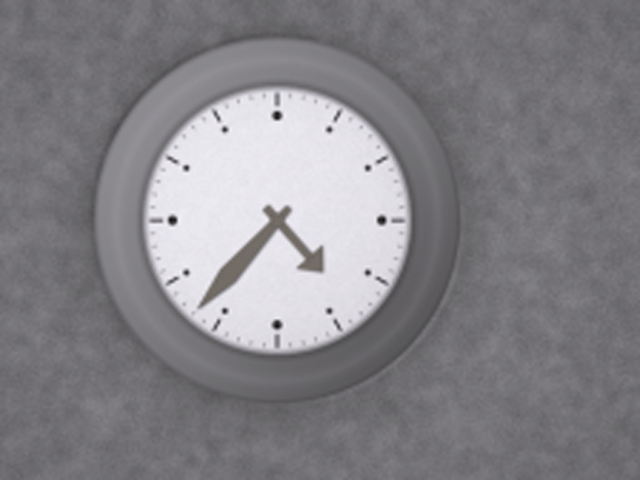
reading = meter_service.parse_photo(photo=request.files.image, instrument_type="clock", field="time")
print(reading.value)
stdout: 4:37
